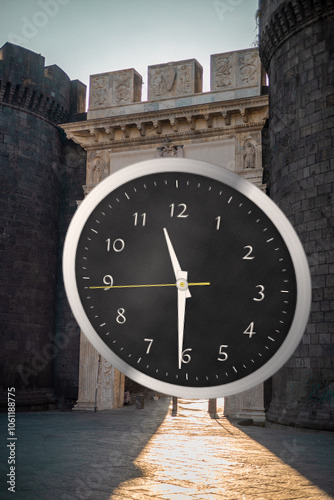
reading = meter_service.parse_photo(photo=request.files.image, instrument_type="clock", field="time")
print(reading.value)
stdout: 11:30:44
